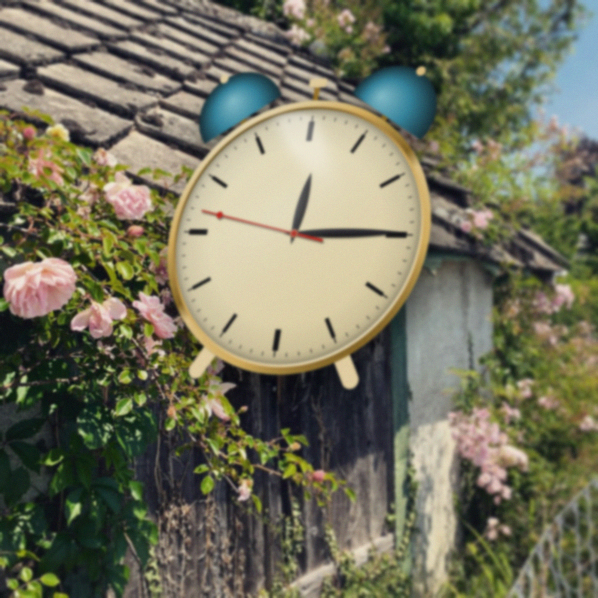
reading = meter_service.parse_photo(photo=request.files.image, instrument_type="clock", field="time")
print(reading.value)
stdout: 12:14:47
